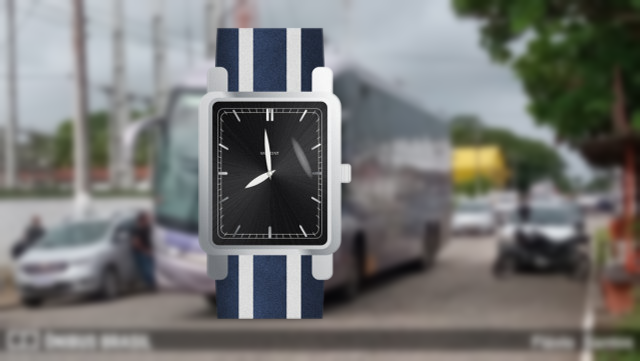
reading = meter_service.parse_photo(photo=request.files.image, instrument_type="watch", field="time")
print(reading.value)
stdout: 7:59
